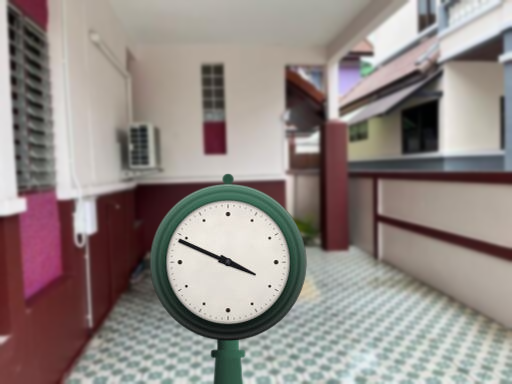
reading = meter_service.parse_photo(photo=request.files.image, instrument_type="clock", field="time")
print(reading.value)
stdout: 3:49
